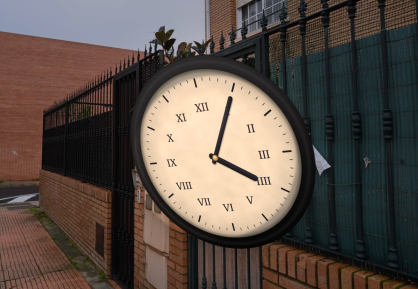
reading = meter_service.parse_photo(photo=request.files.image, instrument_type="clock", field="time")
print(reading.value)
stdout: 4:05
